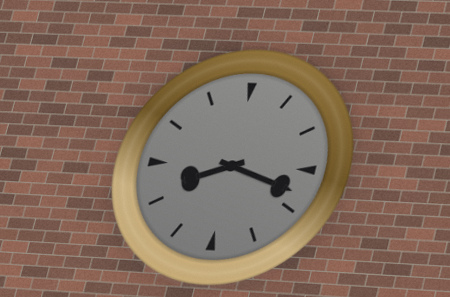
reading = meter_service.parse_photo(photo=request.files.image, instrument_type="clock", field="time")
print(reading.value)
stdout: 8:18
